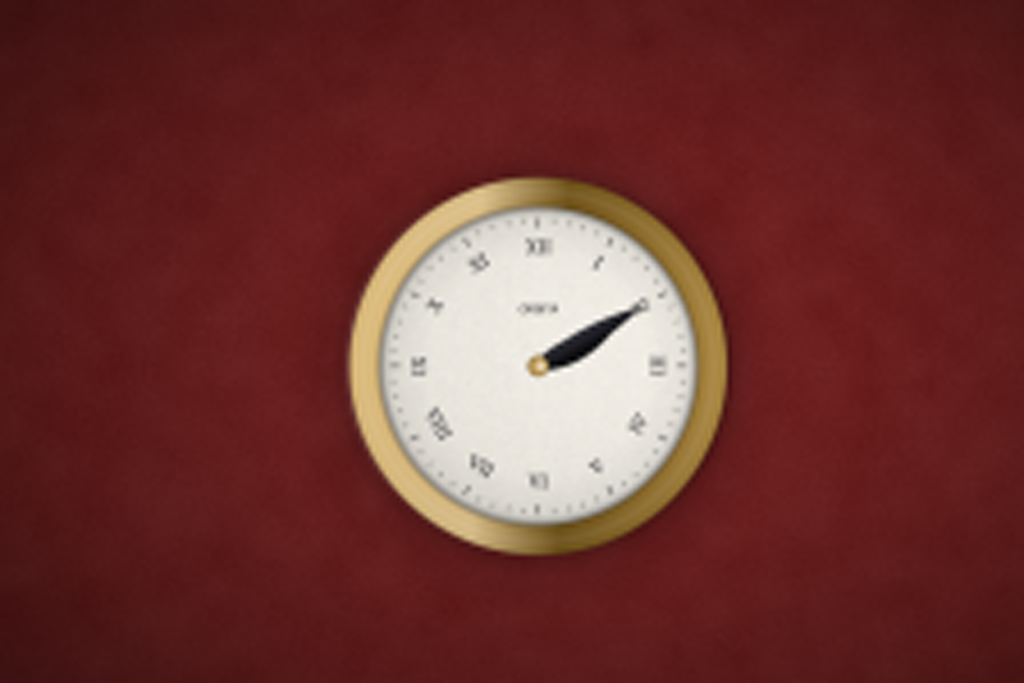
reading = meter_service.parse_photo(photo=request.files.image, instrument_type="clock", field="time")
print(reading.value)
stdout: 2:10
